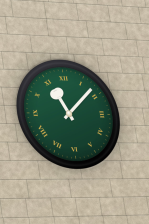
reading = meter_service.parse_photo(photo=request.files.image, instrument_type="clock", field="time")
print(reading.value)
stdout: 11:08
